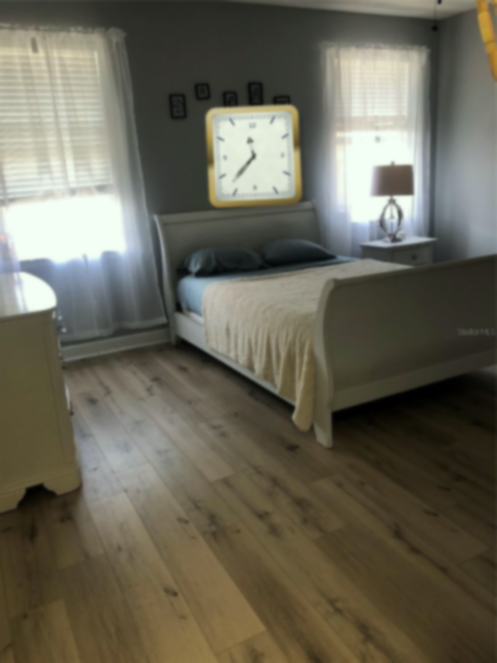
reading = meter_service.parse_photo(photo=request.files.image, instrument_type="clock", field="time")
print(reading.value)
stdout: 11:37
